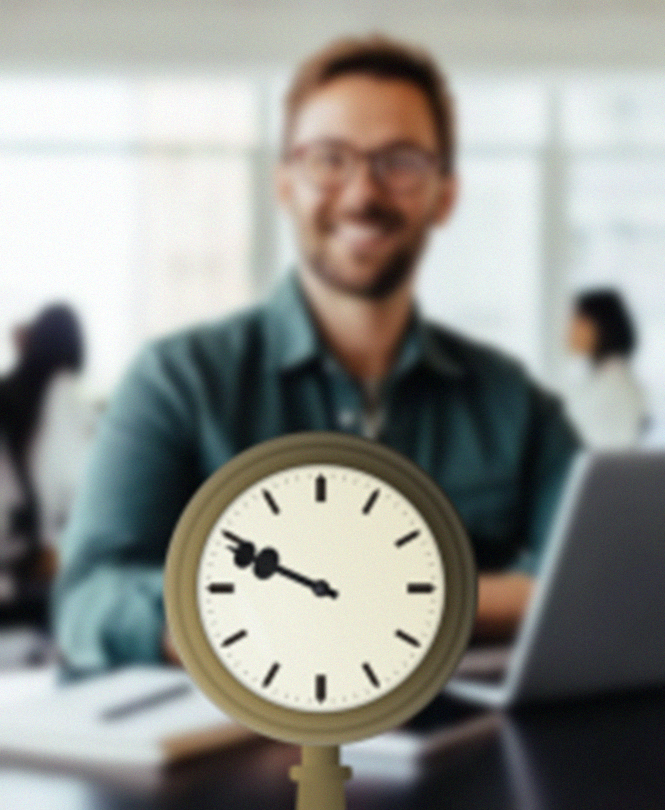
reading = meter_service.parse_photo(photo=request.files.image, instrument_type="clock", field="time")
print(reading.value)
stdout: 9:49
